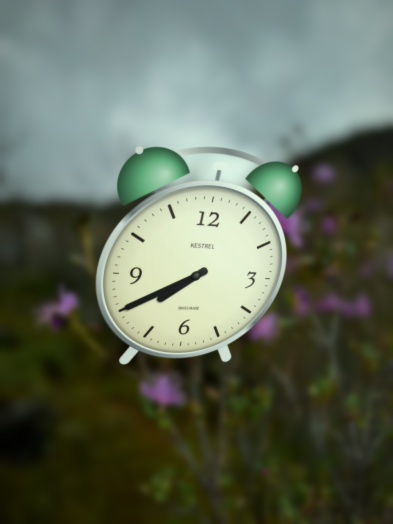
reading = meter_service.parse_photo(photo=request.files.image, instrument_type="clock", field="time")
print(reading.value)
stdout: 7:40
